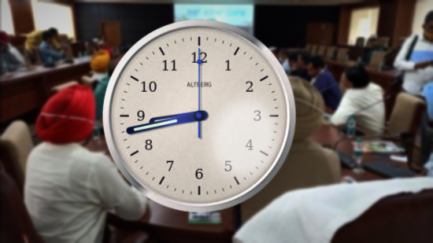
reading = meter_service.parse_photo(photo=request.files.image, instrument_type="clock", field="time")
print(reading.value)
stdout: 8:43:00
